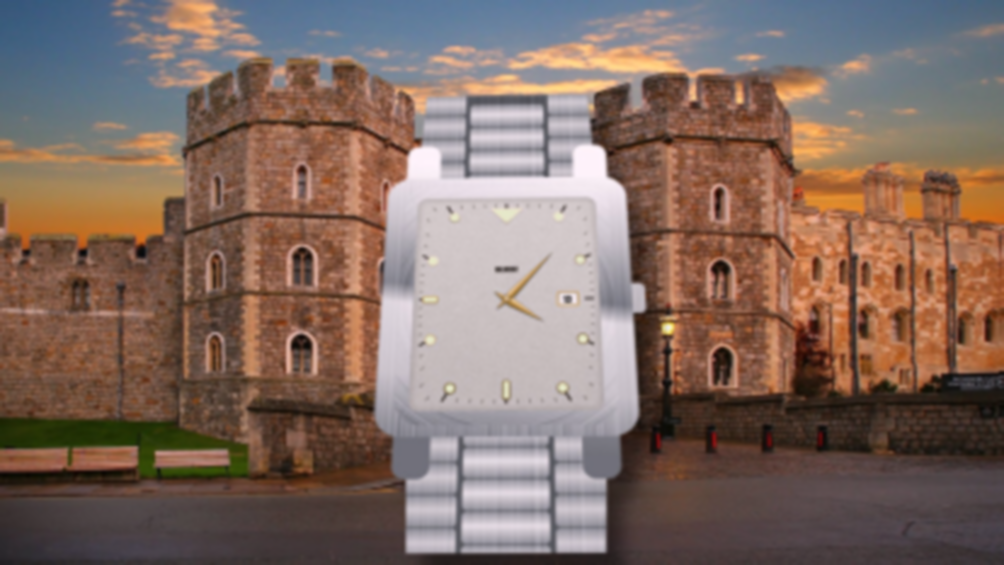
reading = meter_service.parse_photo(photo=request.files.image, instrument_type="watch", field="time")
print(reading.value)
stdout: 4:07
